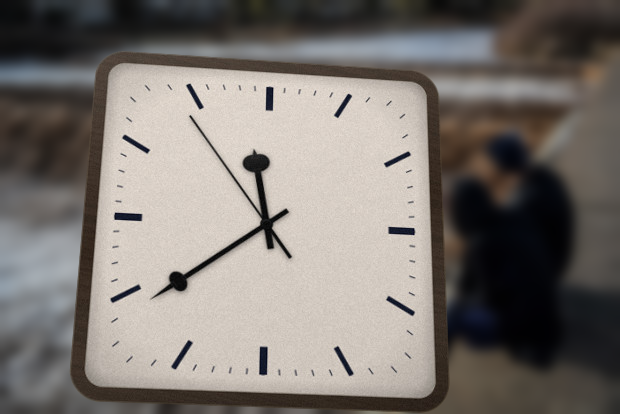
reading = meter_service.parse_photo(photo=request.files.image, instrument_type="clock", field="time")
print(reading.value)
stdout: 11:38:54
